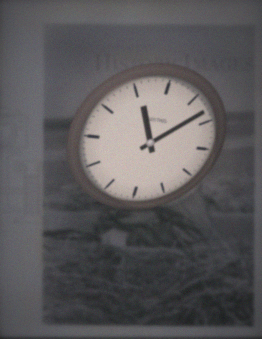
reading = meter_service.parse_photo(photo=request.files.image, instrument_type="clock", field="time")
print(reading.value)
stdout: 11:08
